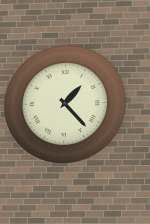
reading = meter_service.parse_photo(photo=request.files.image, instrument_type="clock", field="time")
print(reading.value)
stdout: 1:23
